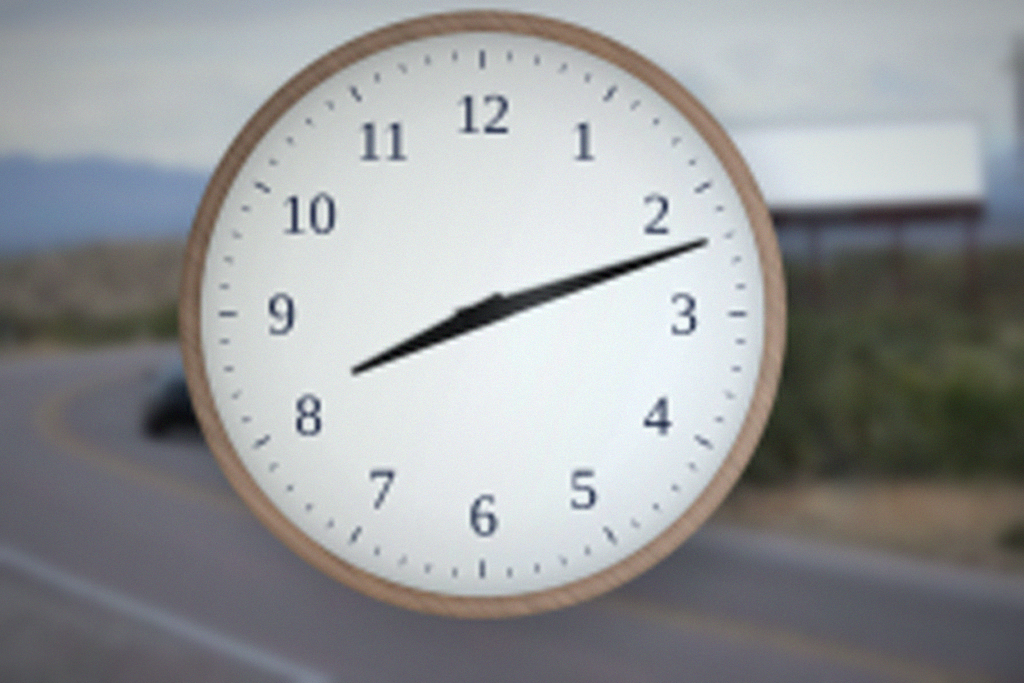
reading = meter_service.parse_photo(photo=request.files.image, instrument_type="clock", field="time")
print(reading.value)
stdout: 8:12
